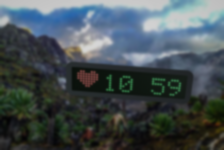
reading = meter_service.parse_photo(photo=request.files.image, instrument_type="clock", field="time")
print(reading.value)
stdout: 10:59
